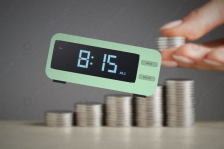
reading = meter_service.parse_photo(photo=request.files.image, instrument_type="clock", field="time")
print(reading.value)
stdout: 8:15
